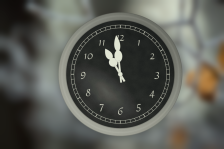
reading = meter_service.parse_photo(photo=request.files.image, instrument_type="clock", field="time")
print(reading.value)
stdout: 10:59
